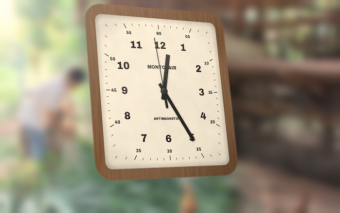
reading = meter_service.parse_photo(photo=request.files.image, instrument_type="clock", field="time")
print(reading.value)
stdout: 12:24:59
